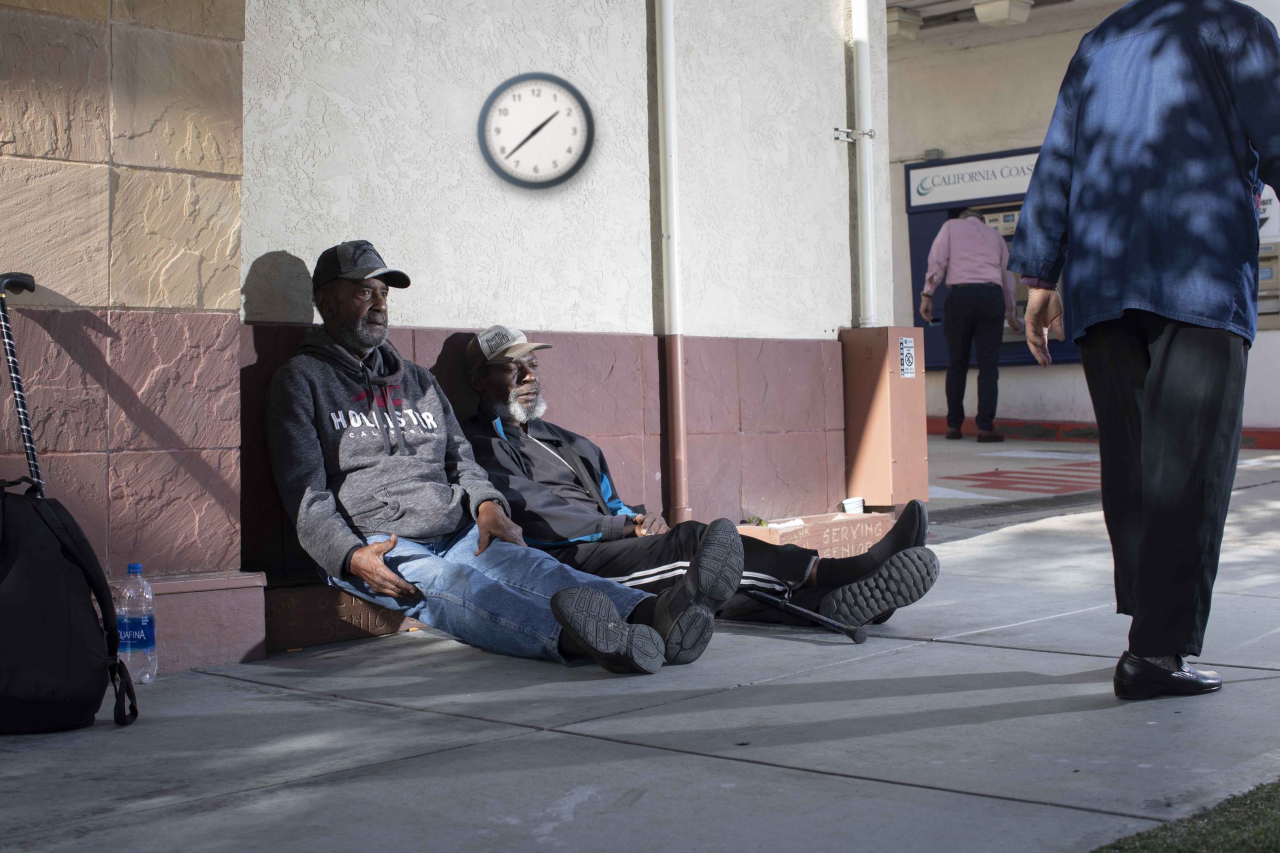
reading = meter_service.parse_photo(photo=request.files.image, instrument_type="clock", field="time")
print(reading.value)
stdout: 1:38
